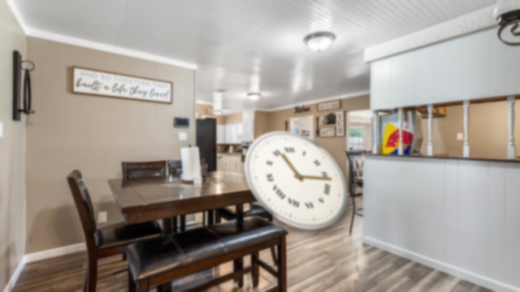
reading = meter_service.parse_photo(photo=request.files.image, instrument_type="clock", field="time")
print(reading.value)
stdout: 11:16
